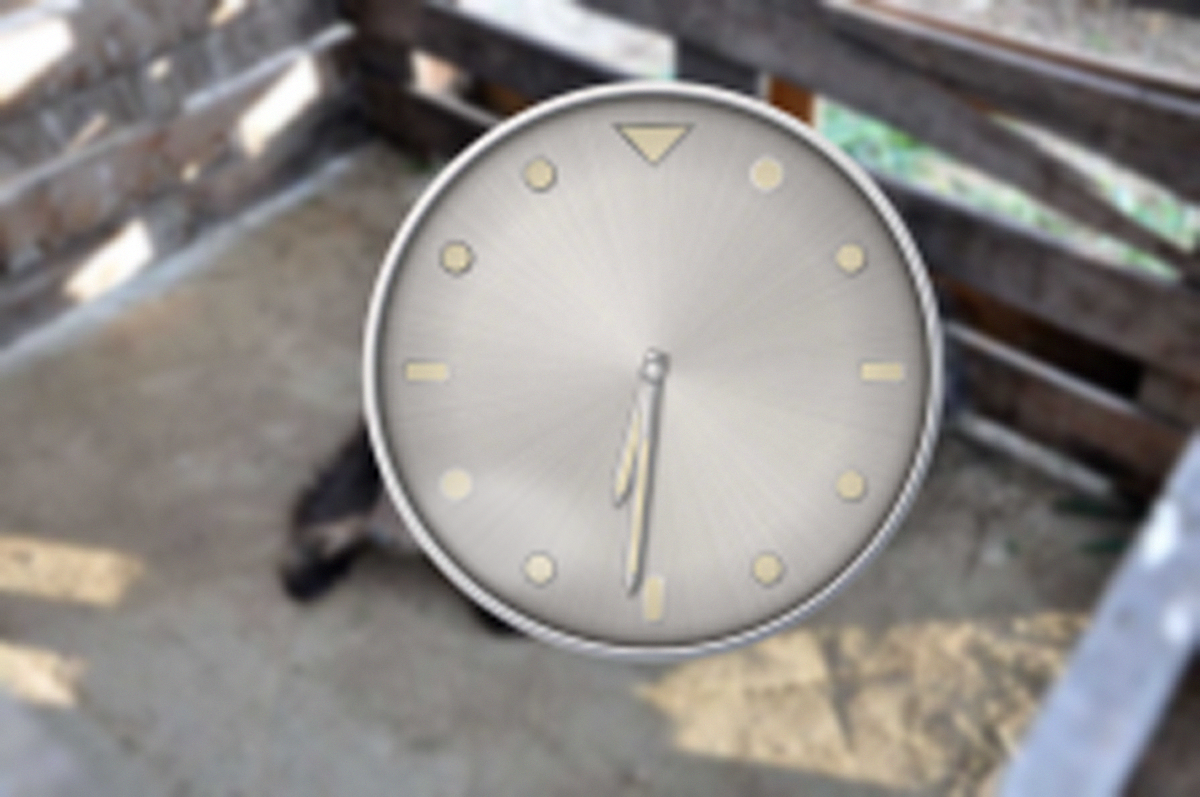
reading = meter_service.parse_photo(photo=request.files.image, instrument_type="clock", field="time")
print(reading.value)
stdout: 6:31
